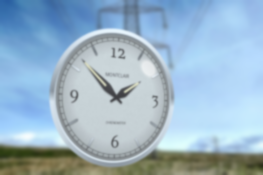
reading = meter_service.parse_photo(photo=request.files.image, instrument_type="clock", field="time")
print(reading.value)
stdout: 1:52
